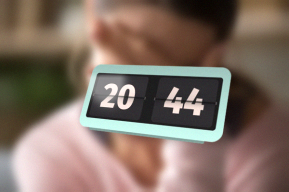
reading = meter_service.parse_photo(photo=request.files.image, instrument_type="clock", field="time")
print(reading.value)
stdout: 20:44
